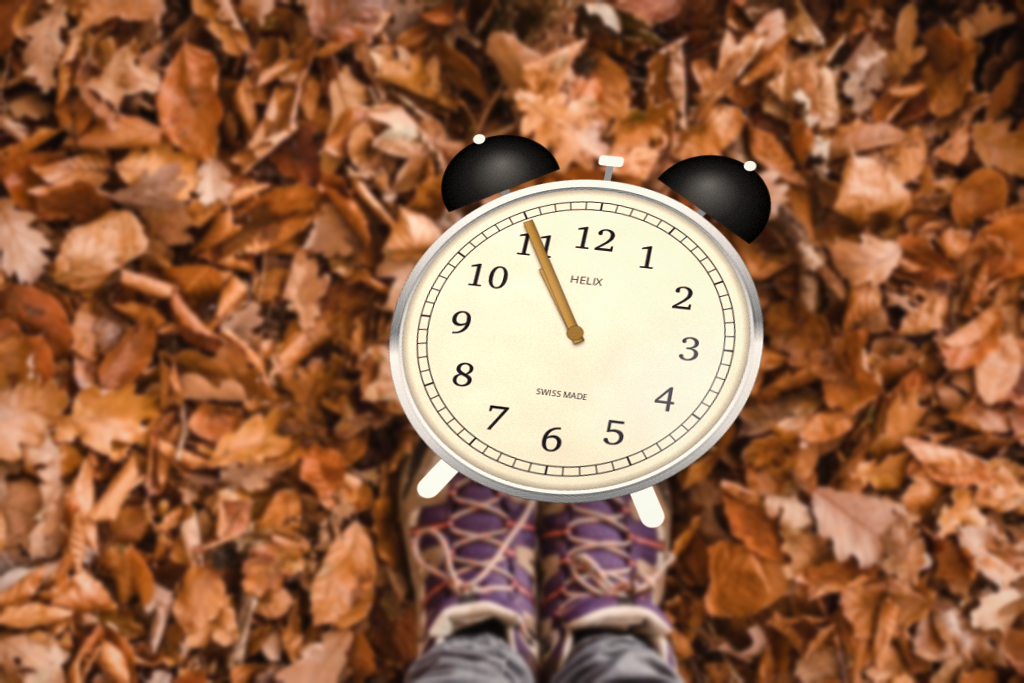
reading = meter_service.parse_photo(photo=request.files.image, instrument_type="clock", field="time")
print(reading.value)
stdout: 10:55
